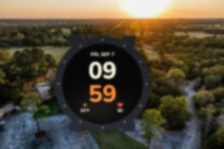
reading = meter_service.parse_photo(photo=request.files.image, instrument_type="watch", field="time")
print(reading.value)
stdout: 9:59
